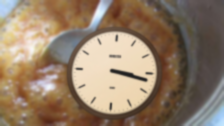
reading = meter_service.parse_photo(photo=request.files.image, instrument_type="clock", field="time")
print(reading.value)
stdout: 3:17
